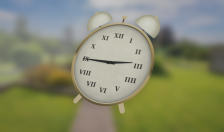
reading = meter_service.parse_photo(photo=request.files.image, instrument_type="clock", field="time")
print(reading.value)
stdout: 2:45
